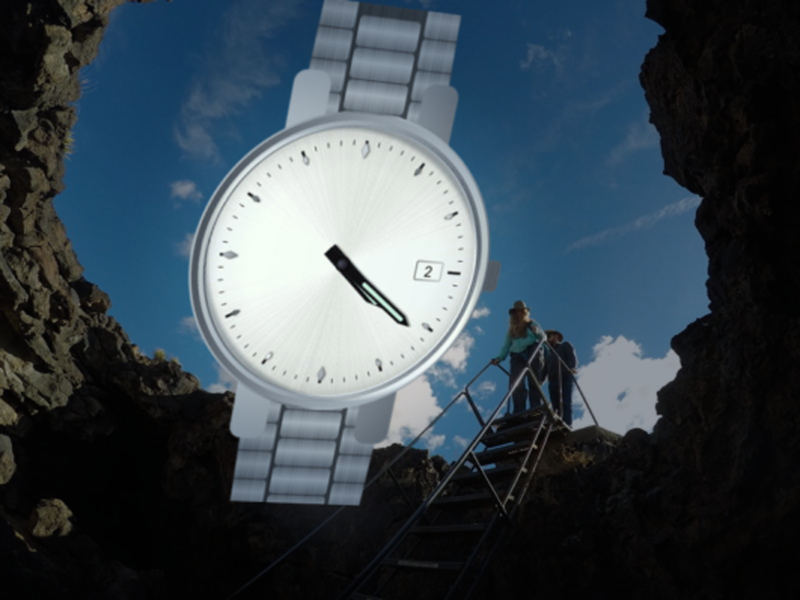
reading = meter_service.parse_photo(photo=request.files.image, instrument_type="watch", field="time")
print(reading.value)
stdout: 4:21
